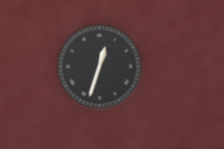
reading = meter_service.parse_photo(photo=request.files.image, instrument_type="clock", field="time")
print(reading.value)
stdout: 12:33
